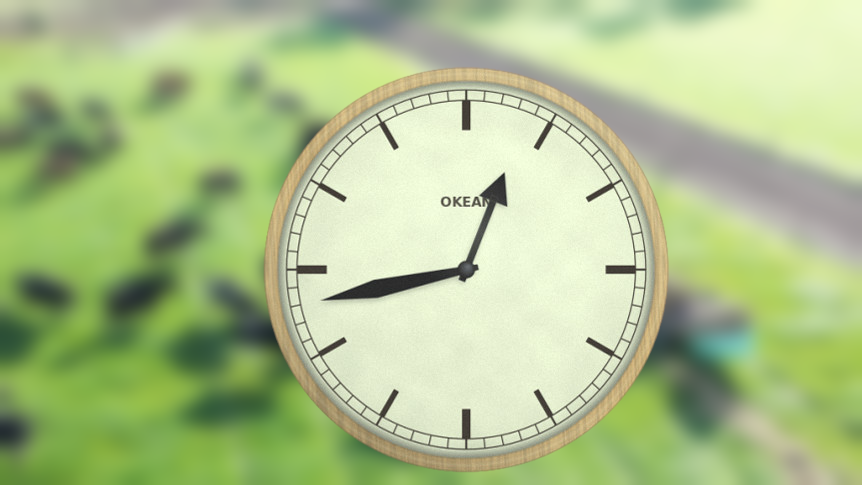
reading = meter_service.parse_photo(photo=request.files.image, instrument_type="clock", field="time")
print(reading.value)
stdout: 12:43
